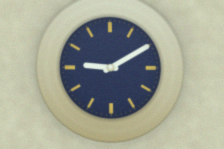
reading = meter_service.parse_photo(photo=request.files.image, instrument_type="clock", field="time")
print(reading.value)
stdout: 9:10
